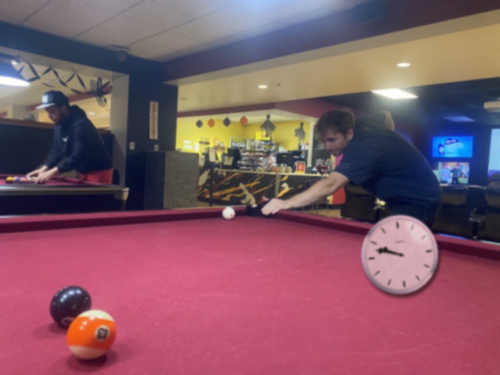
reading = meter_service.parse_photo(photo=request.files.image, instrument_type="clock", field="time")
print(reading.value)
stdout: 9:48
